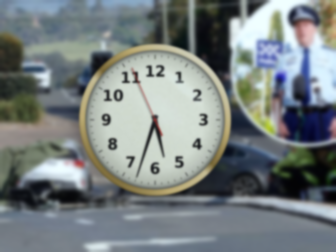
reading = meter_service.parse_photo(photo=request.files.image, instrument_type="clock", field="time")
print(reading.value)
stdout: 5:32:56
